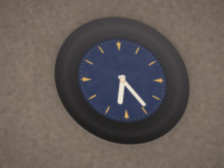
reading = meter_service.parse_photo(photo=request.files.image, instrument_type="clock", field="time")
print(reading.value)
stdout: 6:24
